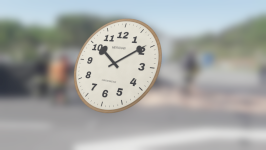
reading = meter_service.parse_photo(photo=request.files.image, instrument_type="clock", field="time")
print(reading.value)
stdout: 10:09
